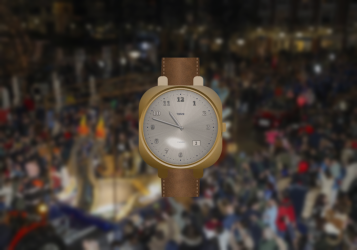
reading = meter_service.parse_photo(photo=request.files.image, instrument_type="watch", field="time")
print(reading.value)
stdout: 10:48
